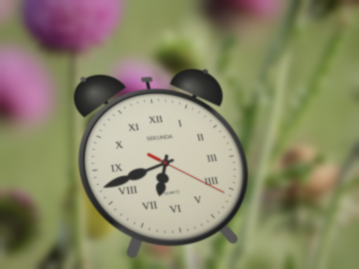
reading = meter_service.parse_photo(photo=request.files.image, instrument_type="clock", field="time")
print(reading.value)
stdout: 6:42:21
